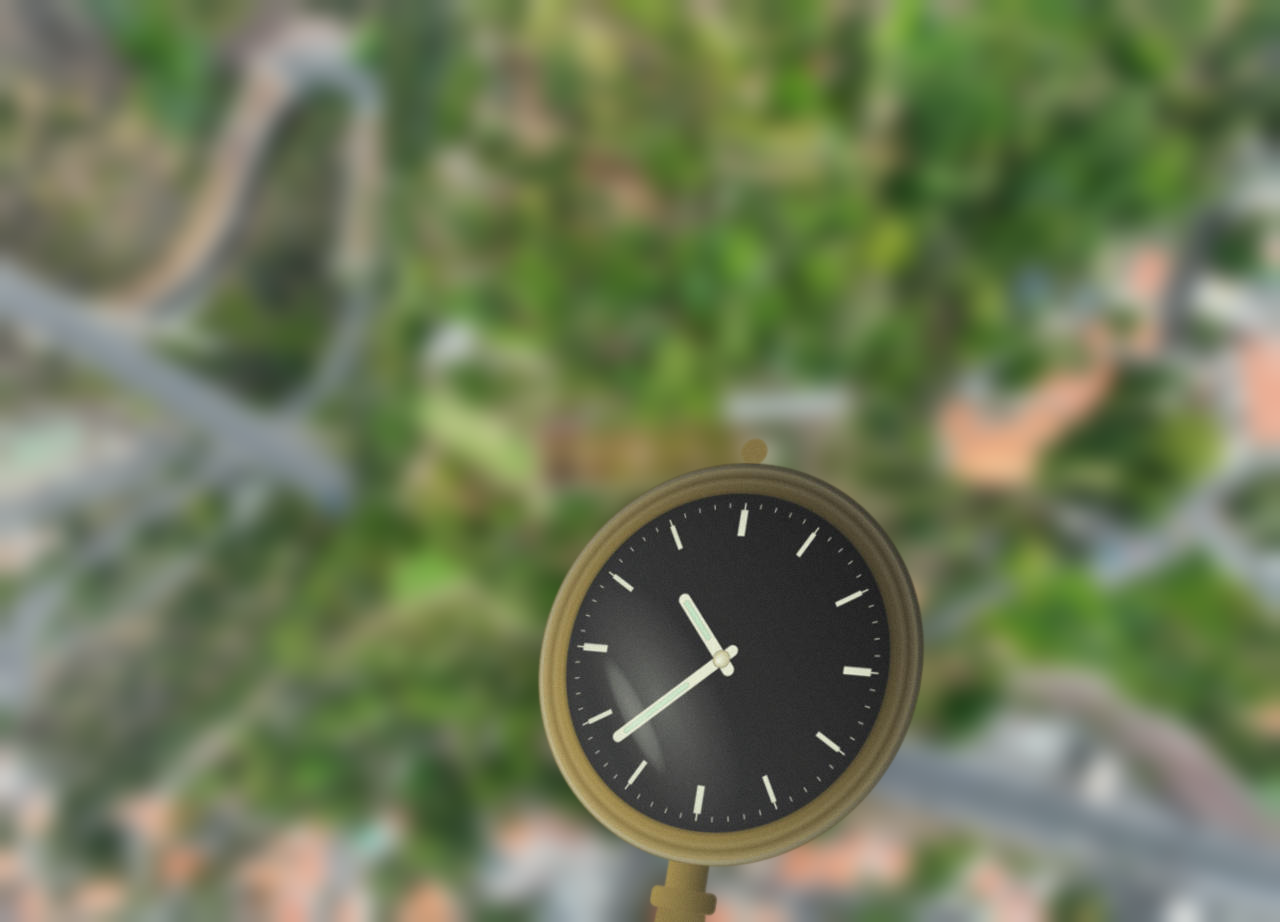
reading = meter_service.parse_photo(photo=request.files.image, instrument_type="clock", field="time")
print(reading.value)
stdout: 10:38
